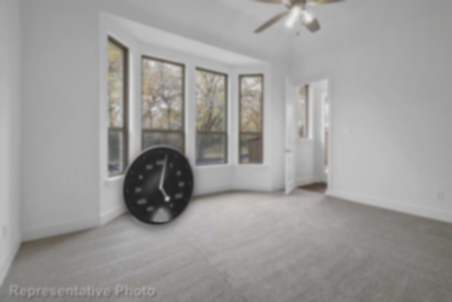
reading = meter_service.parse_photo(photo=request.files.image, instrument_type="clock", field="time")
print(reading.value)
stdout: 5:02
